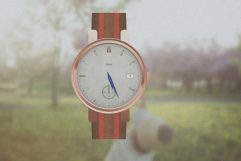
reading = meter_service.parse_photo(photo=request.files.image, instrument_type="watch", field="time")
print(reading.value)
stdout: 5:26
